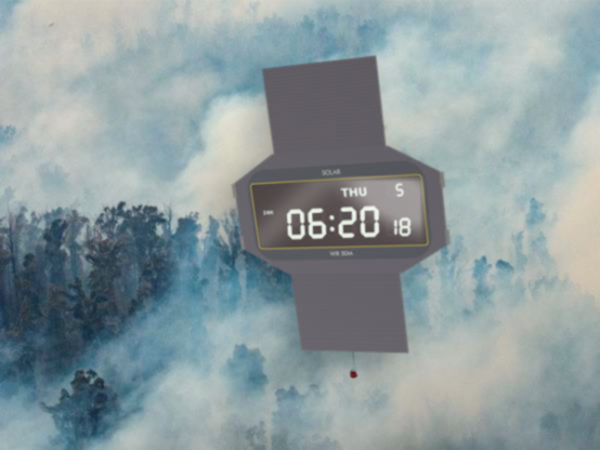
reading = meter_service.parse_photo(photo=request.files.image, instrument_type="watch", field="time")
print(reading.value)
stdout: 6:20:18
